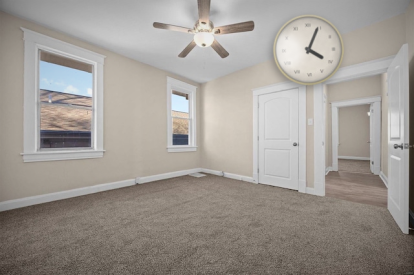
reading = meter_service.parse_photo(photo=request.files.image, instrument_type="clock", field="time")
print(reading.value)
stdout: 4:04
